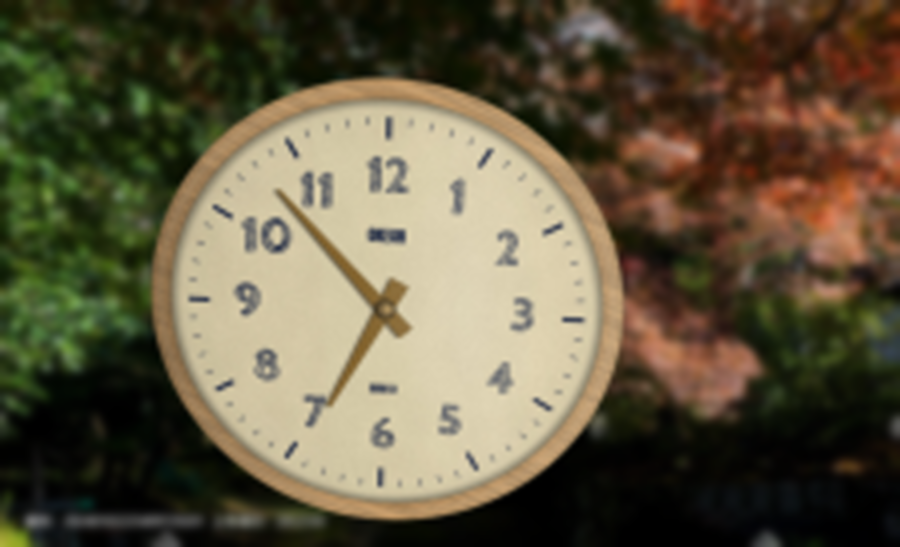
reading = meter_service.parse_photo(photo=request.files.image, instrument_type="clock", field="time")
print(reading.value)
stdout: 6:53
